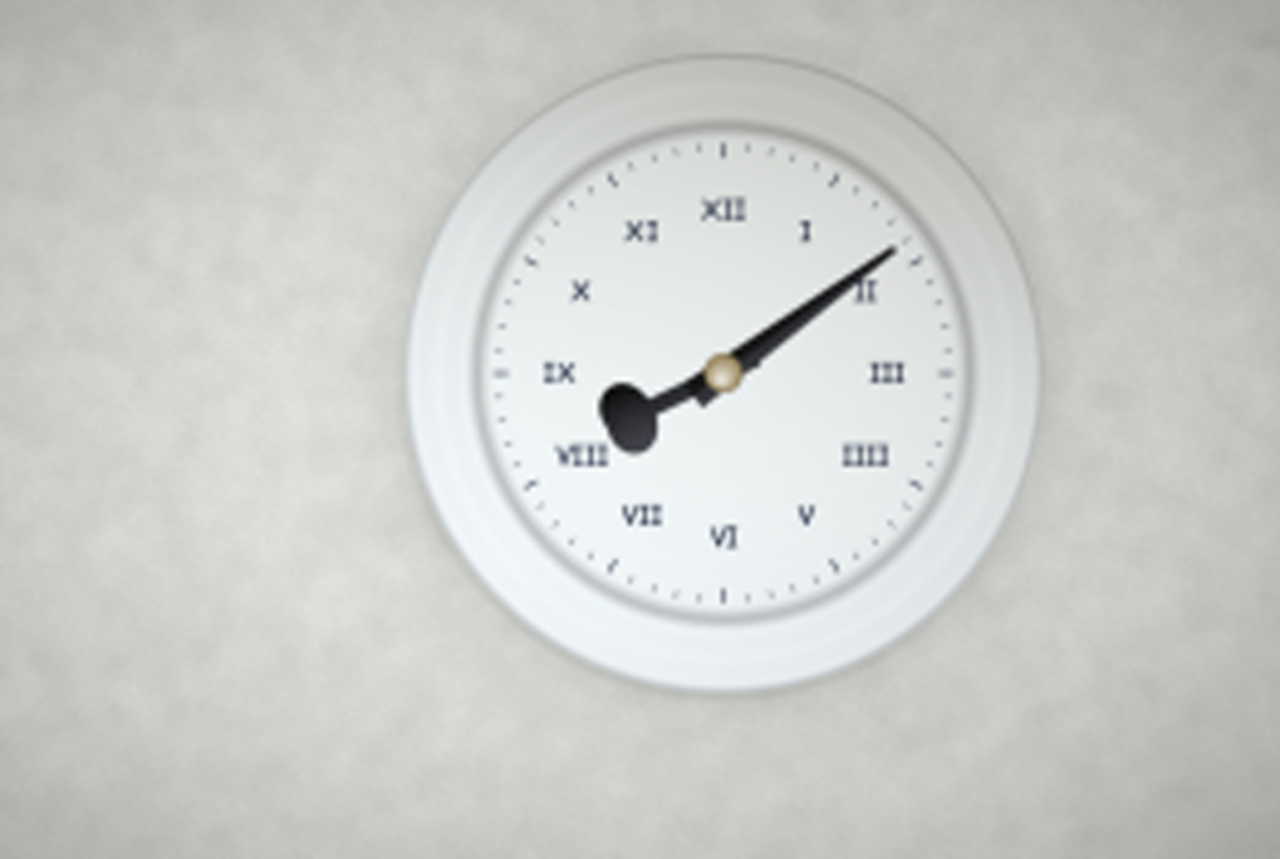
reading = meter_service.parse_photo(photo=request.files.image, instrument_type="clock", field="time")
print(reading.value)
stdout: 8:09
